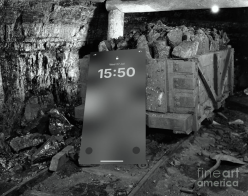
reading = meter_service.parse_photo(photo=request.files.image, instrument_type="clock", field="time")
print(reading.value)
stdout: 15:50
